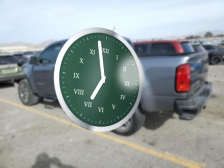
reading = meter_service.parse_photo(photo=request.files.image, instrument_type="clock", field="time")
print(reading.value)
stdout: 6:58
